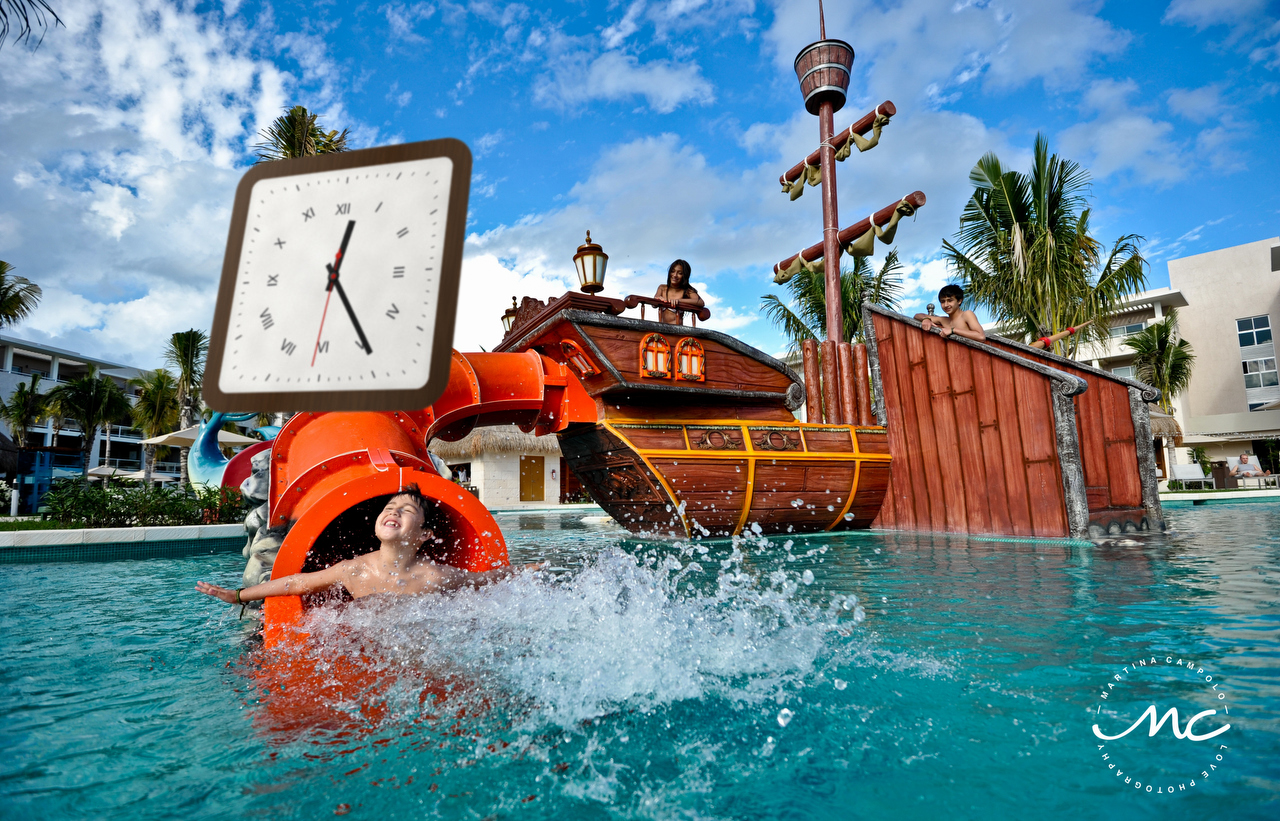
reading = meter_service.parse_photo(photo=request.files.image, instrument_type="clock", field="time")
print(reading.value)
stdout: 12:24:31
